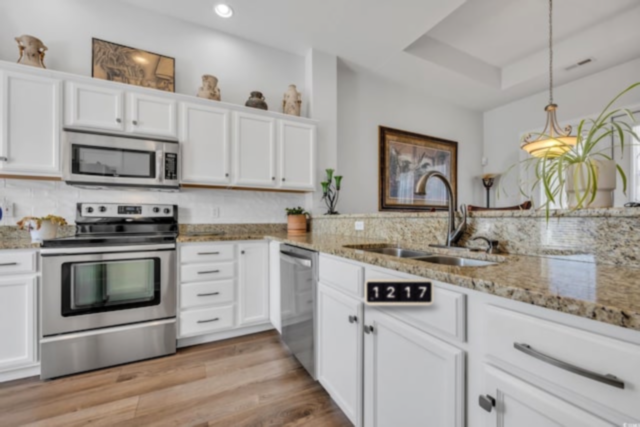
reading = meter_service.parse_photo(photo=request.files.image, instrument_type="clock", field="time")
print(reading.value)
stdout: 12:17
